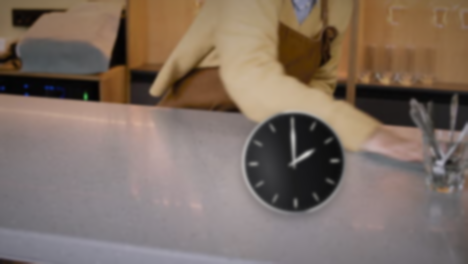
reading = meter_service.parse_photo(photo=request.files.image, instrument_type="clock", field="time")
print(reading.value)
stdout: 2:00
